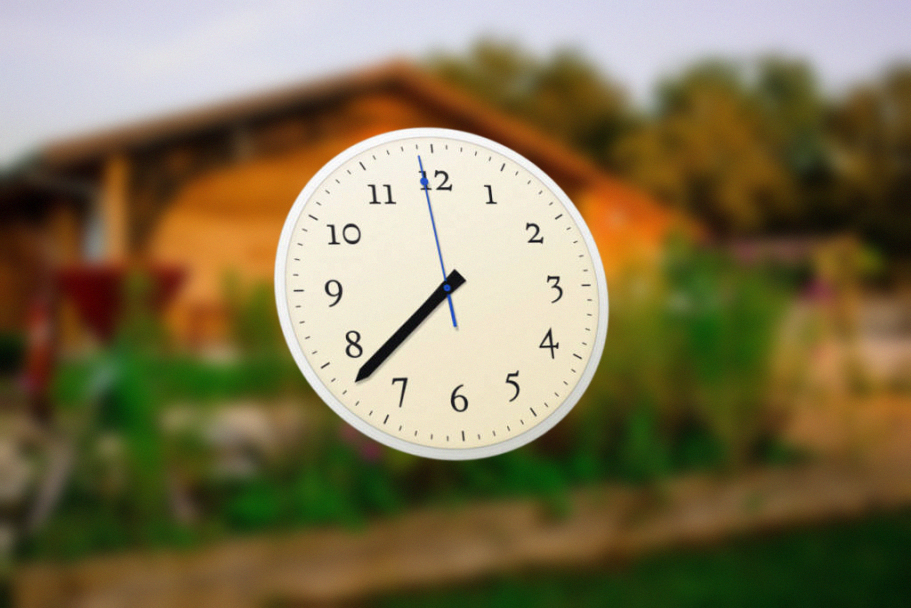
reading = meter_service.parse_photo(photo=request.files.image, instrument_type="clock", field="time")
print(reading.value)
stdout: 7:37:59
